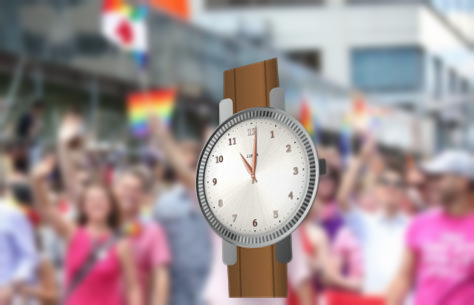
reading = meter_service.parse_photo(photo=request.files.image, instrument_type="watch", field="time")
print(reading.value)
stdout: 11:01
